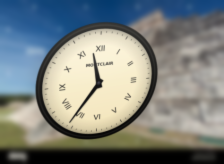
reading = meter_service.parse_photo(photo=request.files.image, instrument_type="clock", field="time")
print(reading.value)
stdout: 11:36
